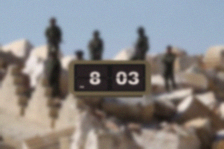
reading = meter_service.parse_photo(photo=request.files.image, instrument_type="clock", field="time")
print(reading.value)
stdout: 8:03
